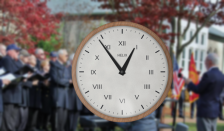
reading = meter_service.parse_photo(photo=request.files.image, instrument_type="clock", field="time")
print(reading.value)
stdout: 12:54
